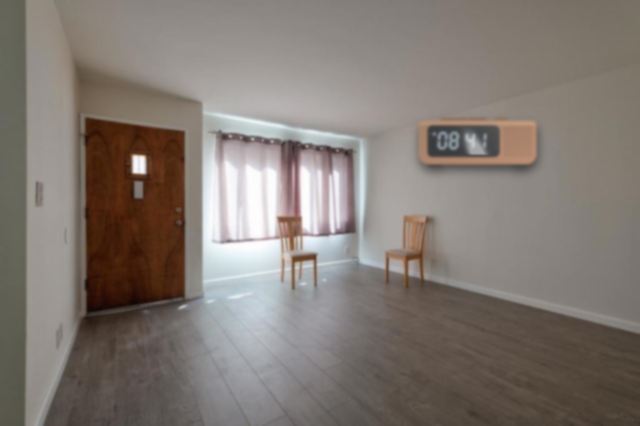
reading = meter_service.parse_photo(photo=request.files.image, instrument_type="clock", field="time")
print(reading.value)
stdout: 8:41
